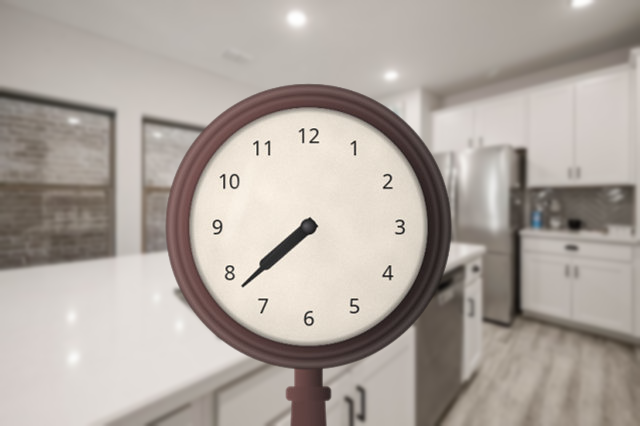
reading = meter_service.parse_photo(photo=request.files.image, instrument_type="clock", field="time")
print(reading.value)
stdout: 7:38
